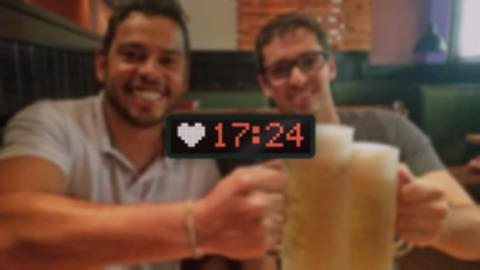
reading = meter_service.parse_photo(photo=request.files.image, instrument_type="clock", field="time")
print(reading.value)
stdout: 17:24
